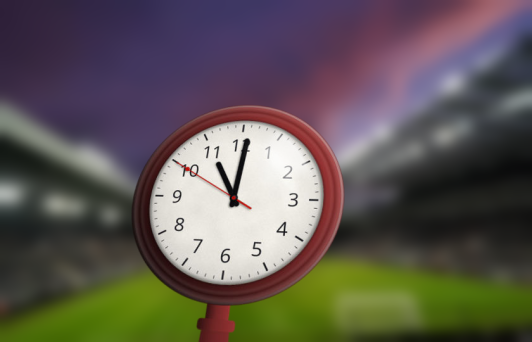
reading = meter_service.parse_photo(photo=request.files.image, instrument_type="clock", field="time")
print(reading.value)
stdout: 11:00:50
